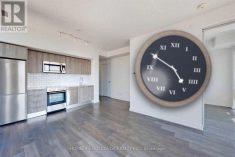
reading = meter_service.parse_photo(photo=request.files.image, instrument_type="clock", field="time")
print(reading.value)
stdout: 4:50
